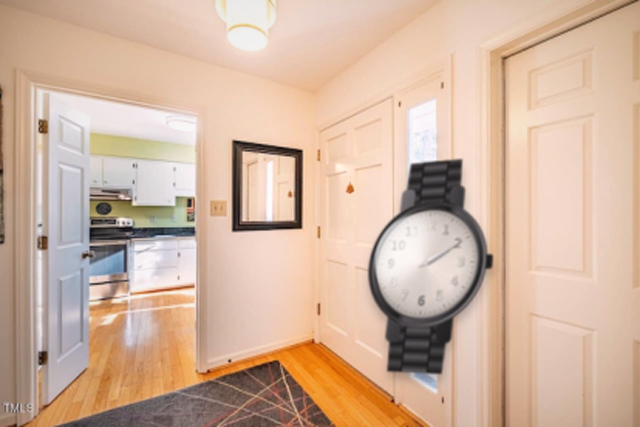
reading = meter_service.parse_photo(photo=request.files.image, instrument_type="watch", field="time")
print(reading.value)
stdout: 2:10
